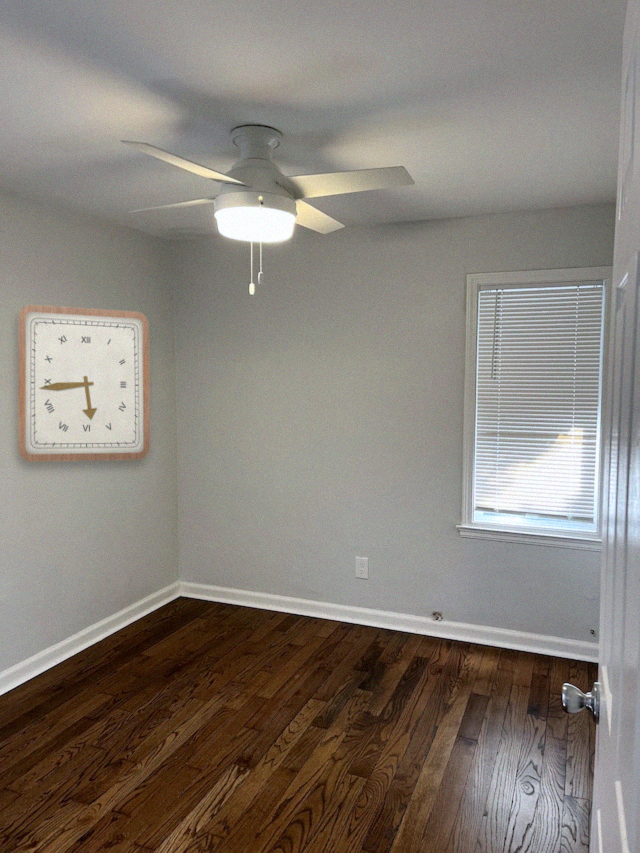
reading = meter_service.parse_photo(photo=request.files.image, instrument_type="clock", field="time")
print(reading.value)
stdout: 5:44
